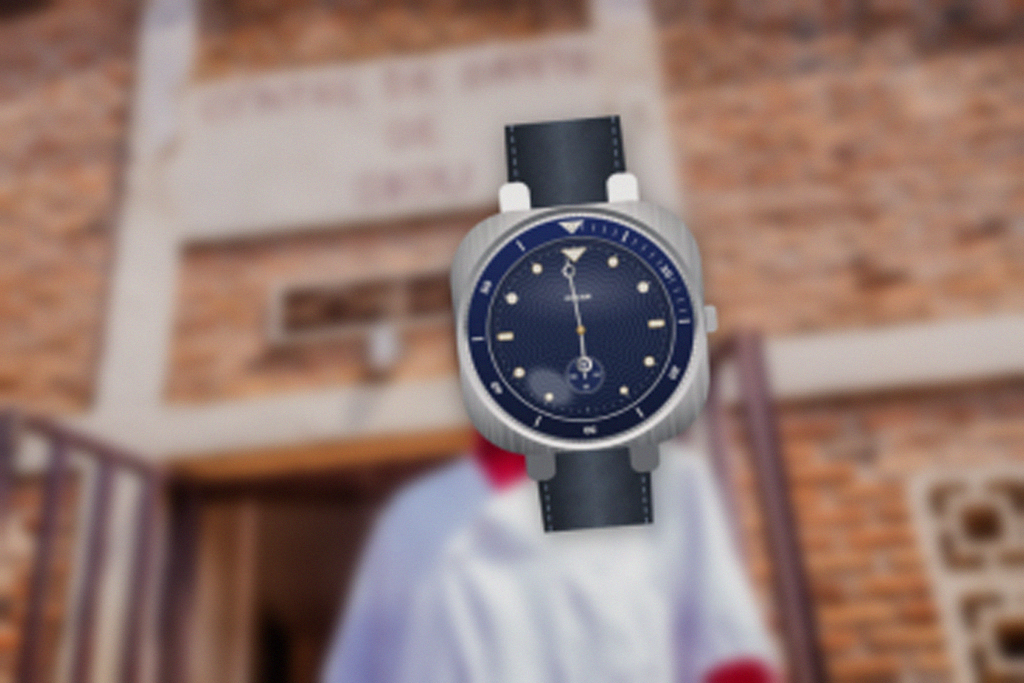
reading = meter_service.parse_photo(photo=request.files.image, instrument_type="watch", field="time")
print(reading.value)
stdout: 5:59
